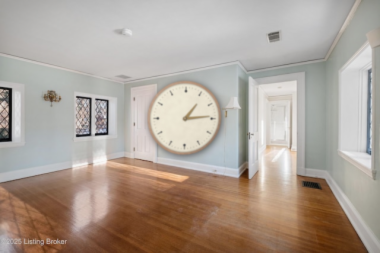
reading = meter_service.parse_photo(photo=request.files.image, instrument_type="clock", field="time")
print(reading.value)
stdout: 1:14
